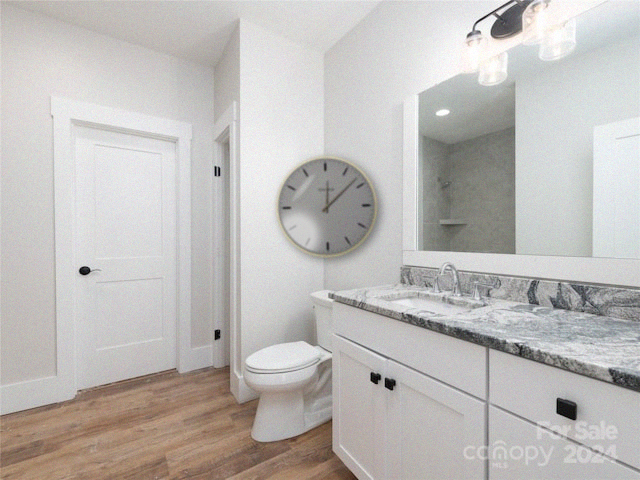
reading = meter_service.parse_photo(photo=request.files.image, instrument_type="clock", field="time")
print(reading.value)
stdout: 12:08
